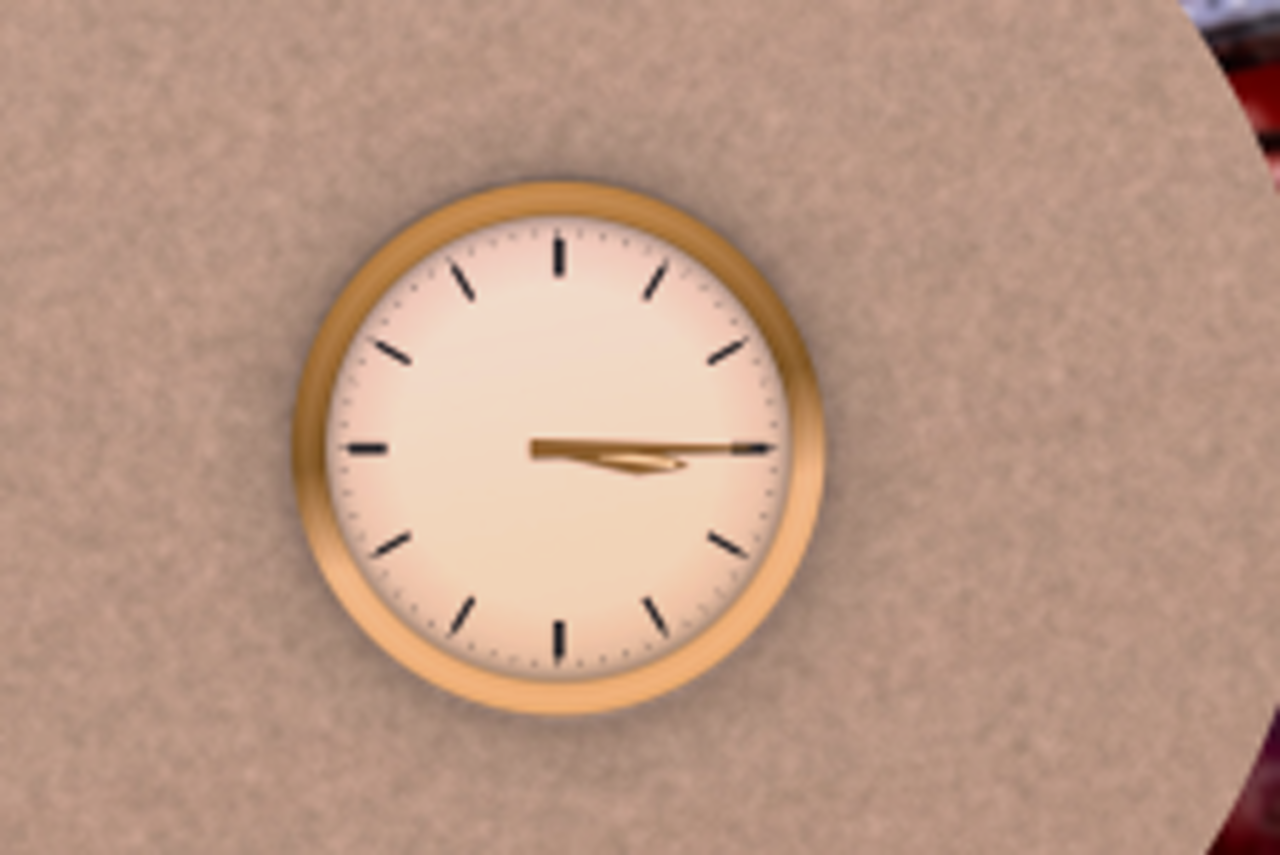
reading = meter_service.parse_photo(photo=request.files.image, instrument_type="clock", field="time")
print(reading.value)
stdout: 3:15
